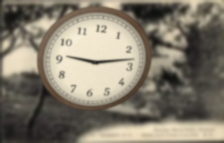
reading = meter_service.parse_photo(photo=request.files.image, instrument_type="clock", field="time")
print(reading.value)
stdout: 9:13
